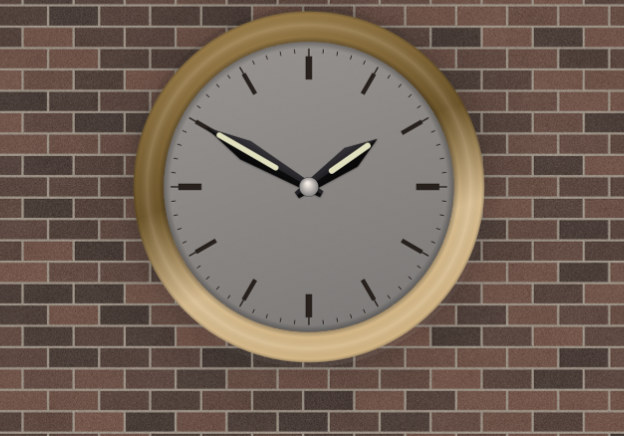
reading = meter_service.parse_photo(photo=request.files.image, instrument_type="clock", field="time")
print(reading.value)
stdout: 1:50
